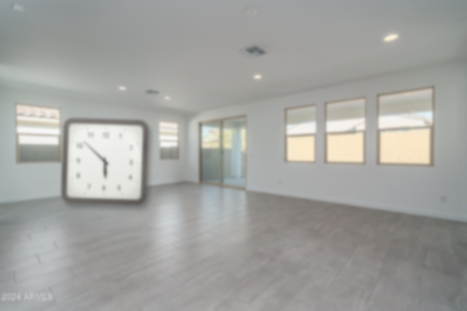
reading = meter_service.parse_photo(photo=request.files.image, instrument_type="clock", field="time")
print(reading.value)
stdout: 5:52
